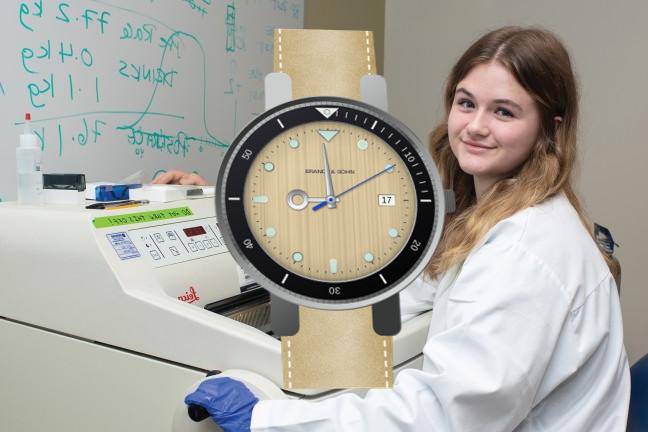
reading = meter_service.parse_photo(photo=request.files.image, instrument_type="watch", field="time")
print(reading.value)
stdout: 8:59:10
